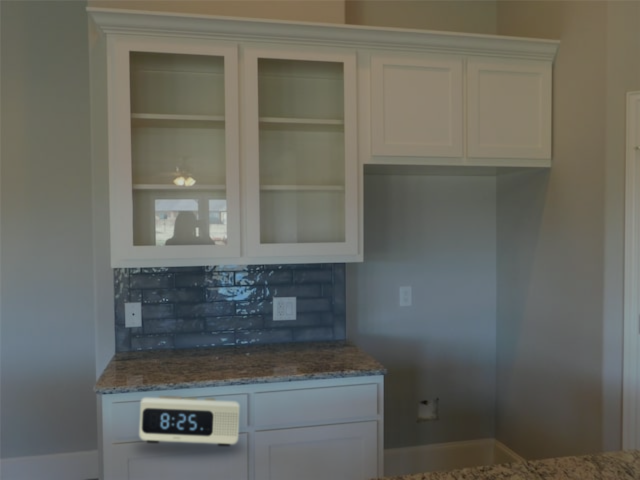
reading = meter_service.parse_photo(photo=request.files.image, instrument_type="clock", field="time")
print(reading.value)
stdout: 8:25
